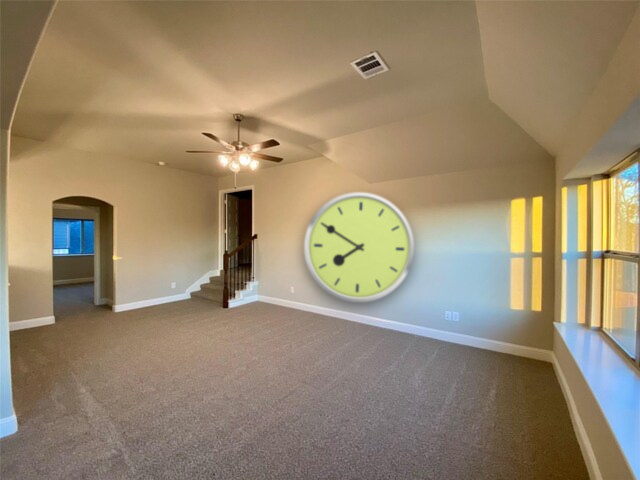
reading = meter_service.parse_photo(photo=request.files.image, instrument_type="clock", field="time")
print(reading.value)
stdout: 7:50
